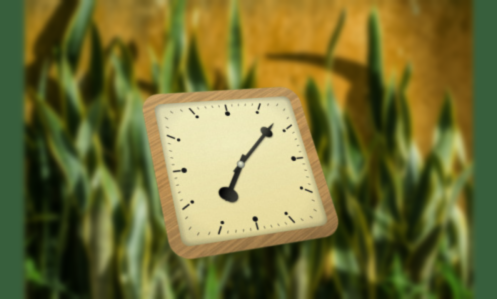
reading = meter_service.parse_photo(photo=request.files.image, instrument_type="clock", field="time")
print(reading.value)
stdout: 7:08
